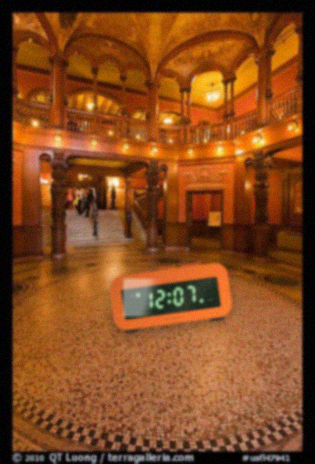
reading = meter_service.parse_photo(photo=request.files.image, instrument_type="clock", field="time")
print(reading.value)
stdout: 12:07
